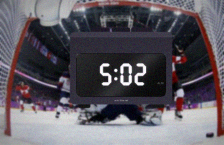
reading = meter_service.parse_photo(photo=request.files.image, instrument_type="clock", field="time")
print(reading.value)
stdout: 5:02
